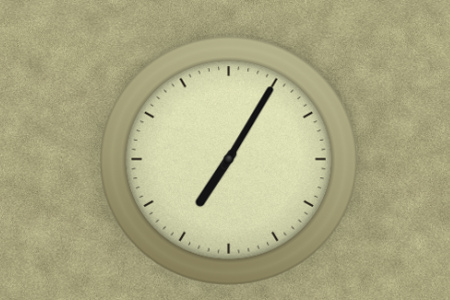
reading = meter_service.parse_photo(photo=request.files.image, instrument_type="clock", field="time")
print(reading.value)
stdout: 7:05
